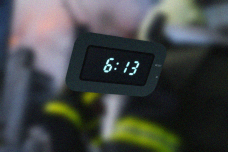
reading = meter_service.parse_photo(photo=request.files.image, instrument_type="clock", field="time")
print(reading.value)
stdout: 6:13
